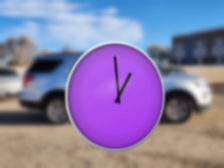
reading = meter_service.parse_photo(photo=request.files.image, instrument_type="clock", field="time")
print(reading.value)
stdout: 12:59
